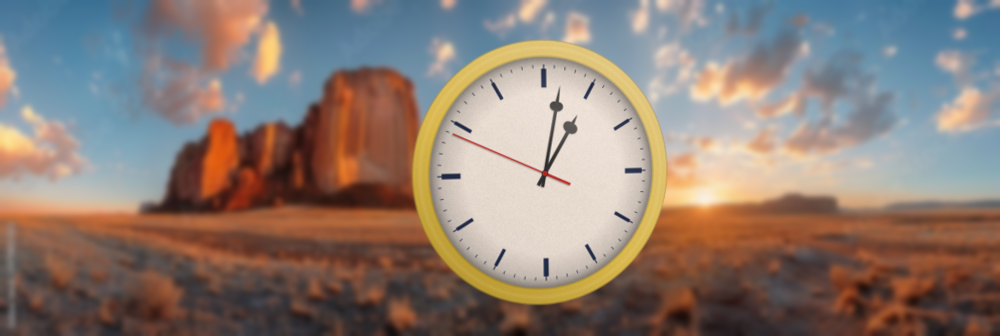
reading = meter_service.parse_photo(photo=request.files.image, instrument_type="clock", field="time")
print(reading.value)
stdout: 1:01:49
